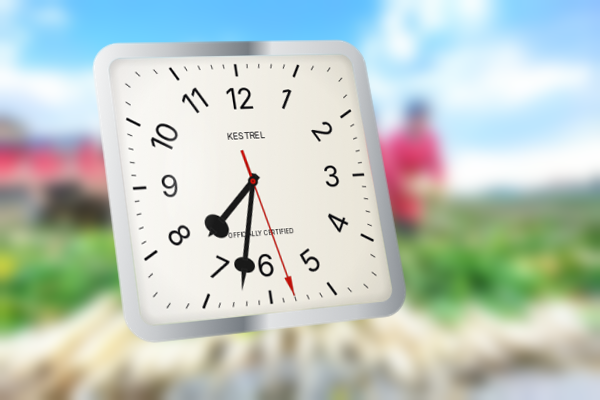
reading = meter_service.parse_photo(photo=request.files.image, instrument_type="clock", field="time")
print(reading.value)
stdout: 7:32:28
